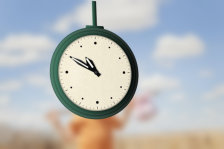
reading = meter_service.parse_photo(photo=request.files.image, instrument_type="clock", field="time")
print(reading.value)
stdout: 10:50
